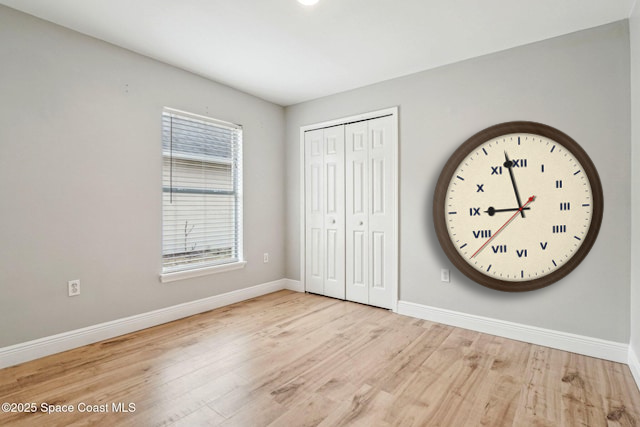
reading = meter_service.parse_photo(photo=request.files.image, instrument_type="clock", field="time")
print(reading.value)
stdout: 8:57:38
